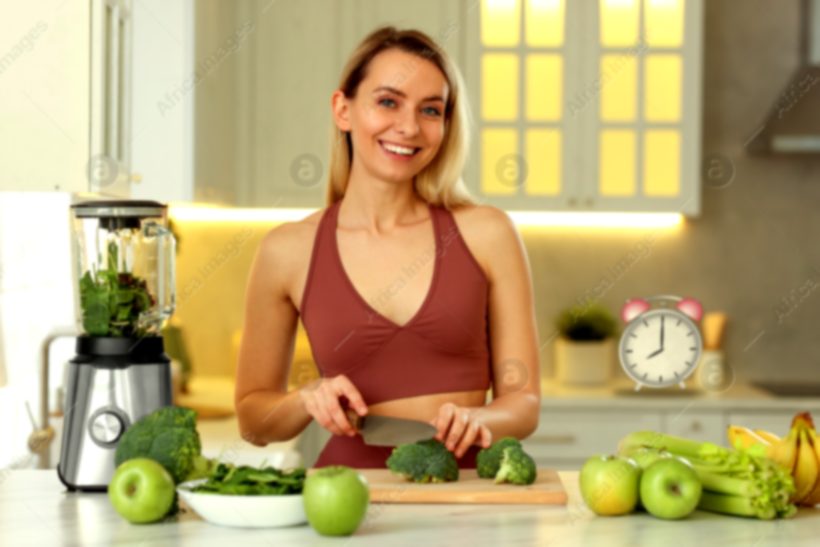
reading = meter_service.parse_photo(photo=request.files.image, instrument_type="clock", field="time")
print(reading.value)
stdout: 8:00
